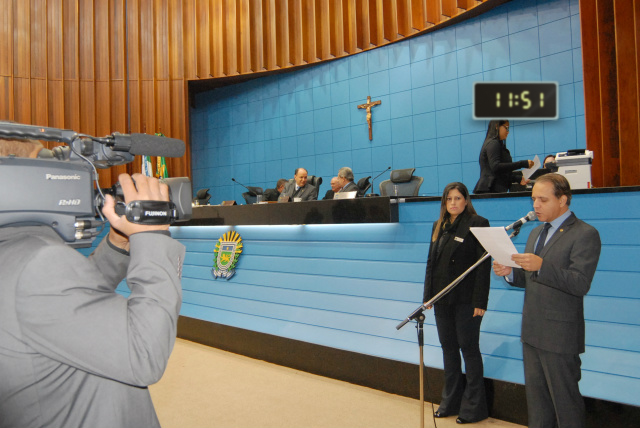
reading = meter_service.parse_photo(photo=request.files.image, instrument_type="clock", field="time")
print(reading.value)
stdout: 11:51
